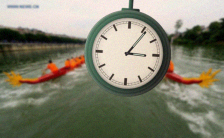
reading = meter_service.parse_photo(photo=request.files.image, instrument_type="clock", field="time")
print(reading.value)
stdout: 3:06
